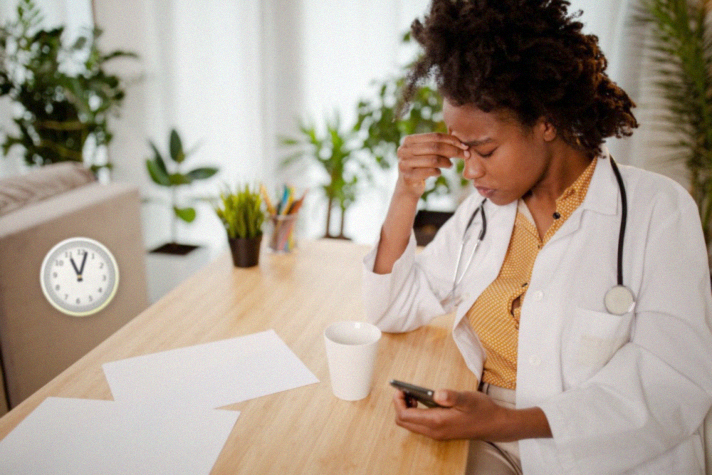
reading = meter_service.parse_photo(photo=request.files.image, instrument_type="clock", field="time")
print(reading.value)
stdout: 11:02
